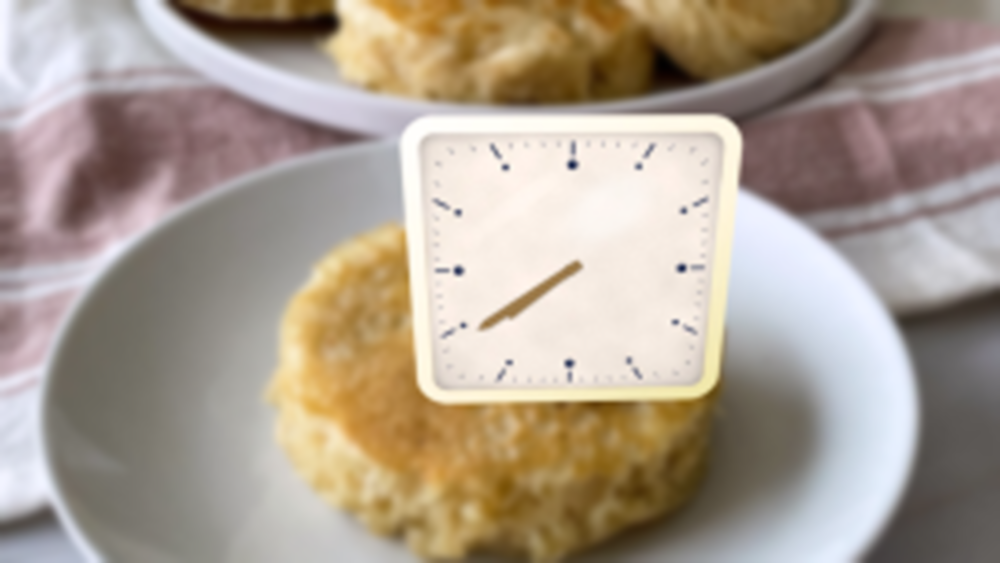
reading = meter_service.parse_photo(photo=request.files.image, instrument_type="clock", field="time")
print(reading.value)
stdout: 7:39
